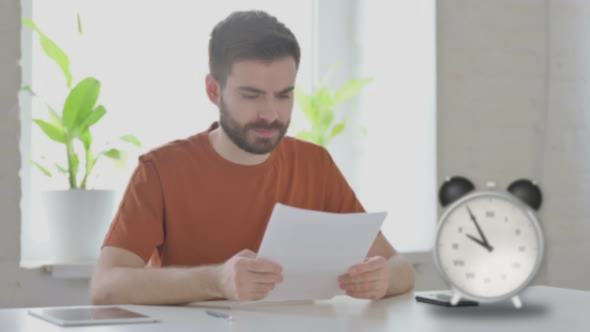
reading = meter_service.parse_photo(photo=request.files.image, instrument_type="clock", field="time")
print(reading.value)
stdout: 9:55
